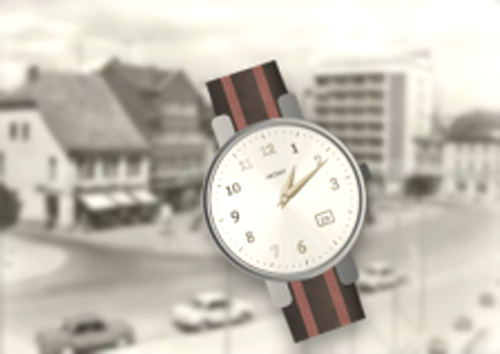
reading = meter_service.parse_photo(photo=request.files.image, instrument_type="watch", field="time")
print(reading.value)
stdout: 1:11
